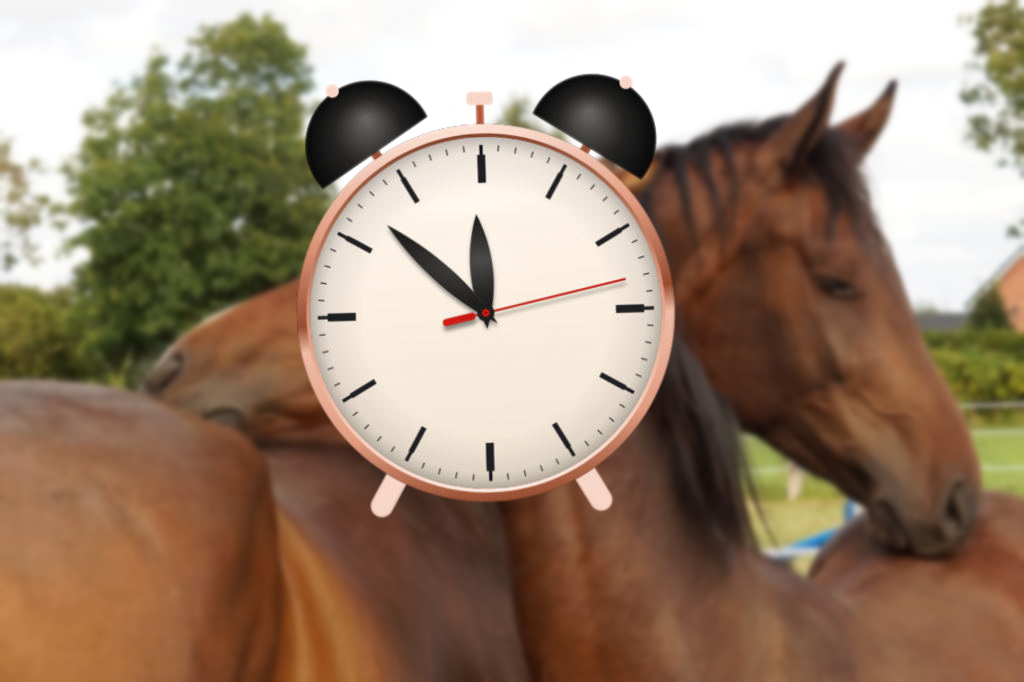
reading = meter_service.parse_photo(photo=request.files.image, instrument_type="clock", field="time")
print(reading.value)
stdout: 11:52:13
